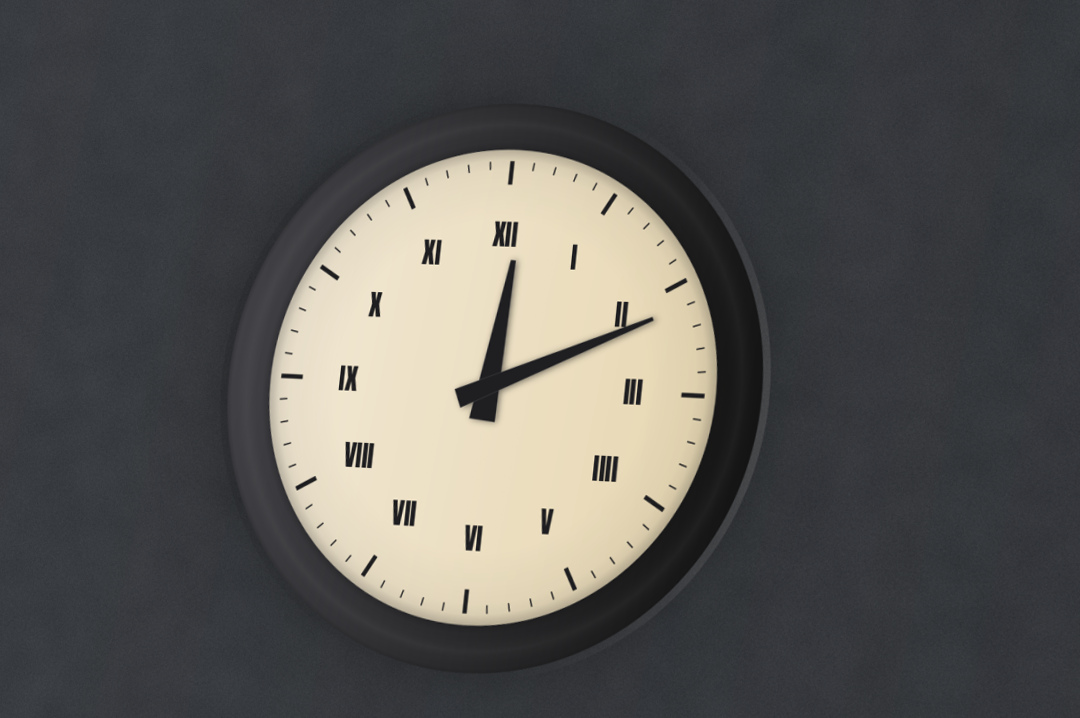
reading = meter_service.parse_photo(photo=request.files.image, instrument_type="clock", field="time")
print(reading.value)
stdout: 12:11
